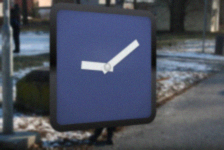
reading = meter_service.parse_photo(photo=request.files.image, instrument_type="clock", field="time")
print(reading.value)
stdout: 9:09
